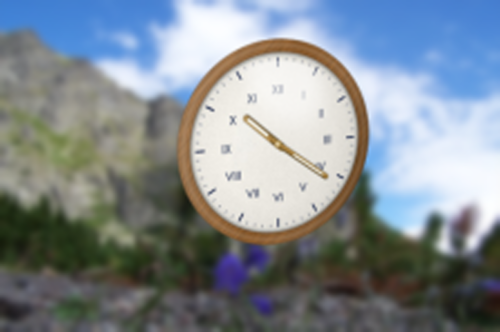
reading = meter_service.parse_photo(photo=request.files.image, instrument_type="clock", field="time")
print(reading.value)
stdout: 10:21
